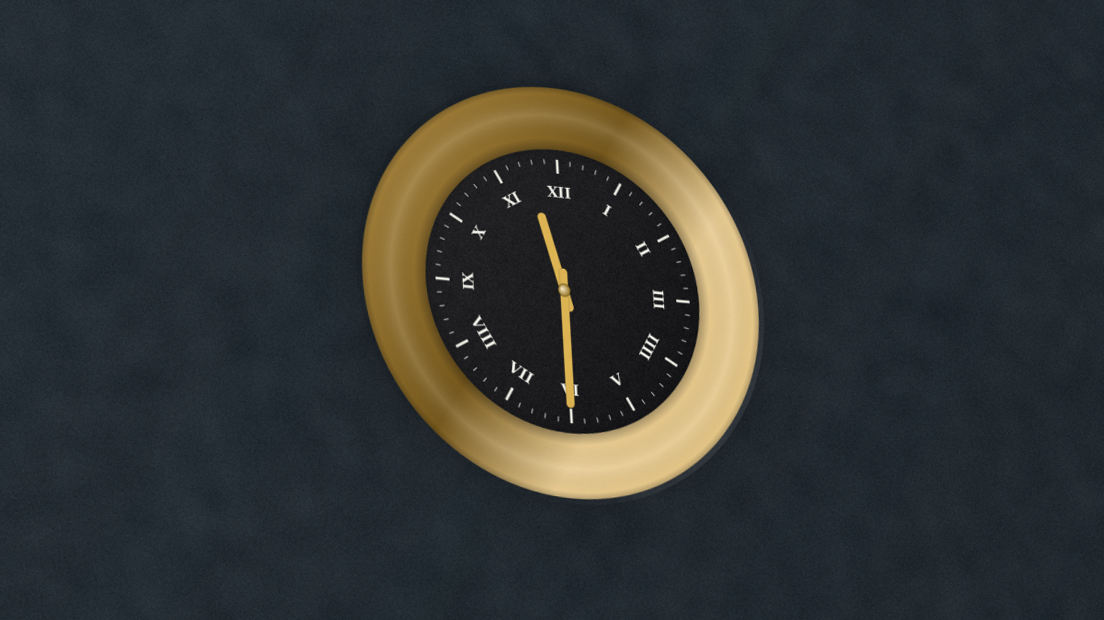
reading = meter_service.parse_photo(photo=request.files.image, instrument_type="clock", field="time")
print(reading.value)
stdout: 11:30
